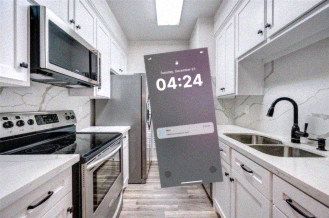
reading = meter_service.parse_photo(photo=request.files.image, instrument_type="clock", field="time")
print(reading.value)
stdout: 4:24
